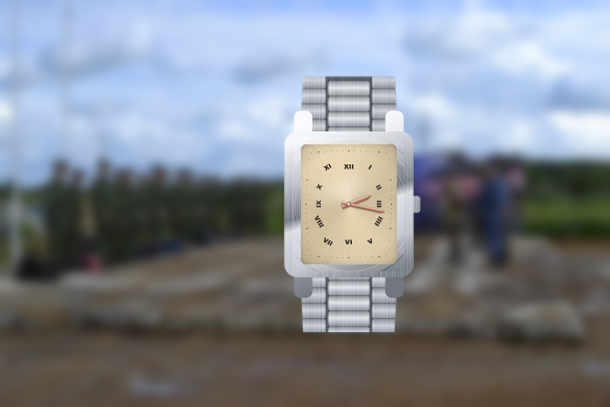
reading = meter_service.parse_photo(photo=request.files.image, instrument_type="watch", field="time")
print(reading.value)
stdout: 2:17
